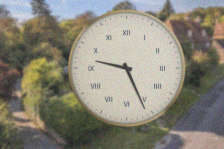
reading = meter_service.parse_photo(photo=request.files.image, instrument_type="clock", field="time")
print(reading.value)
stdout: 9:26
